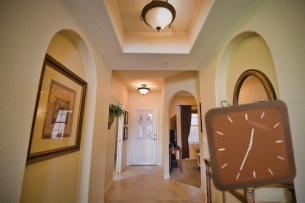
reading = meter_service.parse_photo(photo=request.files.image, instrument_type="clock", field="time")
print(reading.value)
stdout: 12:35
